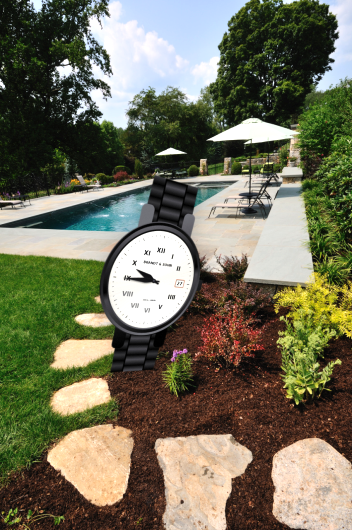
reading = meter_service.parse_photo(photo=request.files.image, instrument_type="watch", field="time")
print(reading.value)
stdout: 9:45
